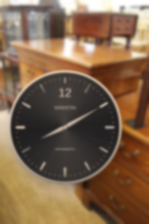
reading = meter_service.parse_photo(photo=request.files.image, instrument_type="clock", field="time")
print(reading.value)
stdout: 8:10
